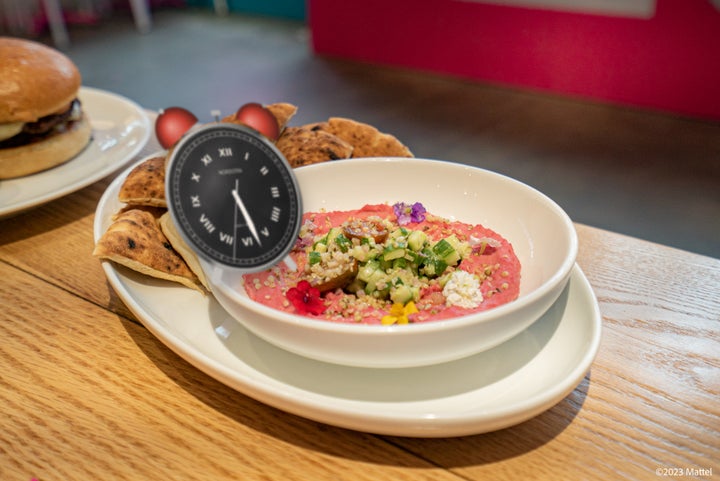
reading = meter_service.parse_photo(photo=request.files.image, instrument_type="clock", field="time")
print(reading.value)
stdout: 5:27:33
